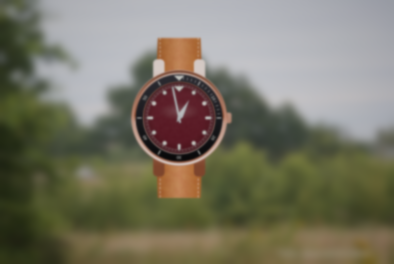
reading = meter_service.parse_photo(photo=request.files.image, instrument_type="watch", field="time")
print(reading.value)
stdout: 12:58
